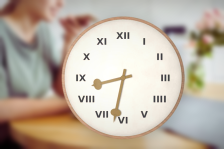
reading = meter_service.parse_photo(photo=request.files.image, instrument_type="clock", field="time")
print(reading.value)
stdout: 8:32
